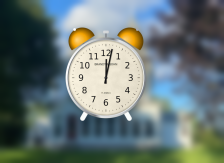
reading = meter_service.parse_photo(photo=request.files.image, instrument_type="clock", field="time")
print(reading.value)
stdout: 12:02
